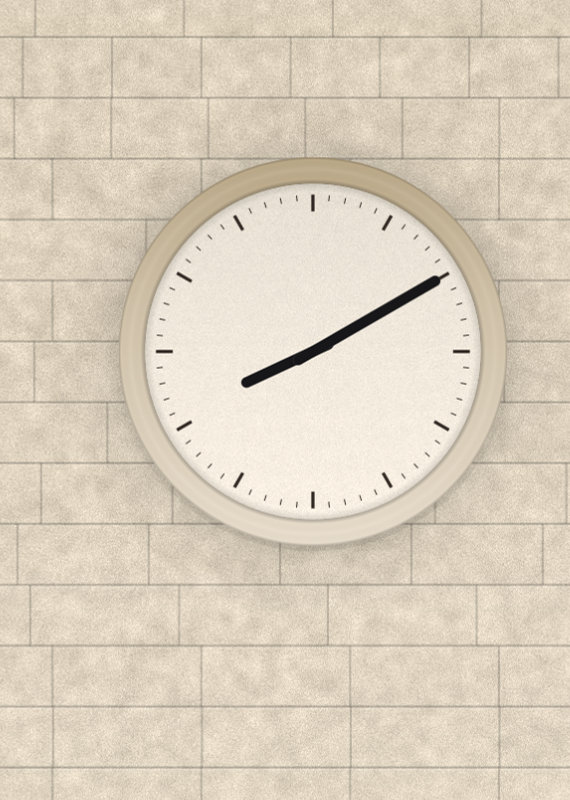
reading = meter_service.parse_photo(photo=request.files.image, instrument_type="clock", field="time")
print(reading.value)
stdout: 8:10
